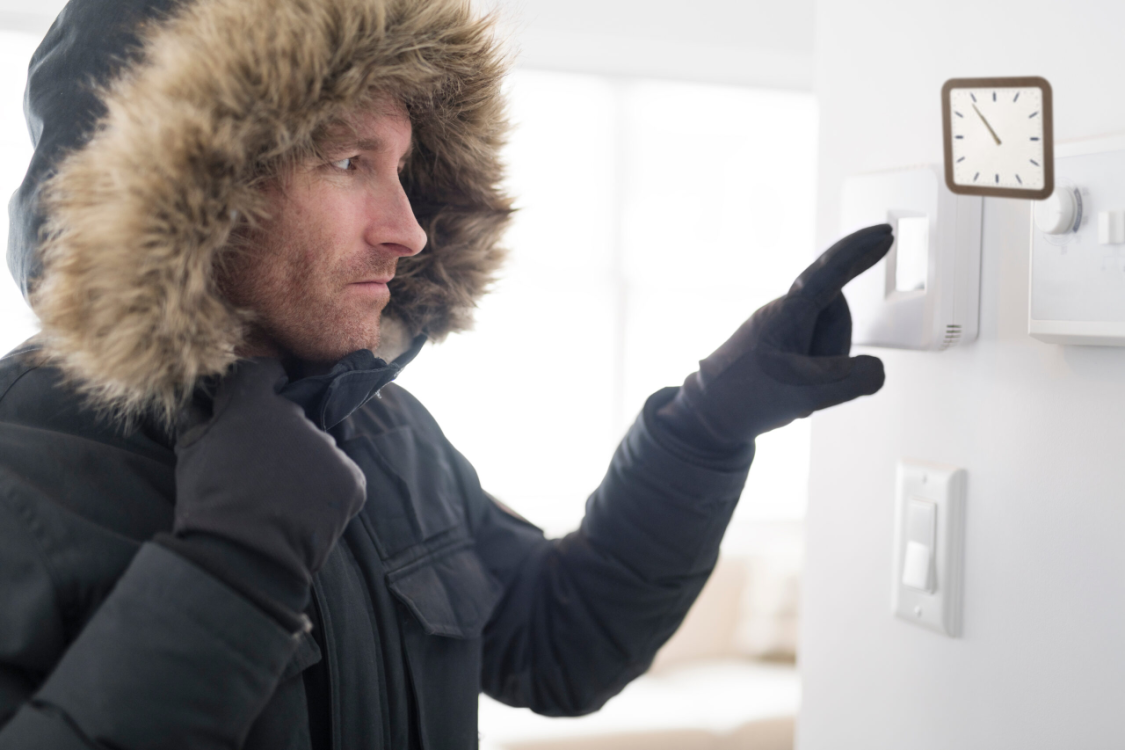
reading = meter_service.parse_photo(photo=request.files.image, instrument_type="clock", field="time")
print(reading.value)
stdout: 10:54
